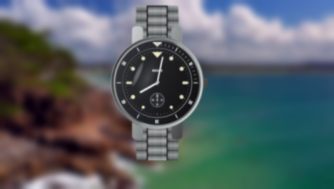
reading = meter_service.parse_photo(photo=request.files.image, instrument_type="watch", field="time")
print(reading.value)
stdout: 8:02
